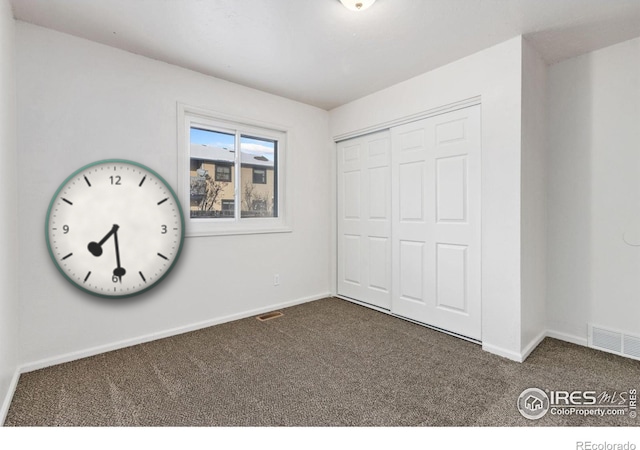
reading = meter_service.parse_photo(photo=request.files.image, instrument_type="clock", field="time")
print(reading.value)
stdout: 7:29
